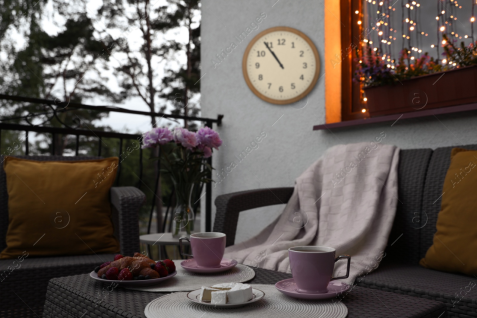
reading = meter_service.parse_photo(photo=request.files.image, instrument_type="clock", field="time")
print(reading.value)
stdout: 10:54
